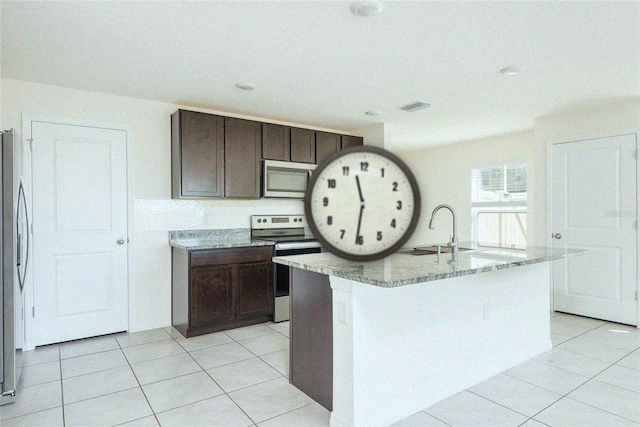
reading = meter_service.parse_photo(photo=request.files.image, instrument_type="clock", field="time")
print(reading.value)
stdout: 11:31
